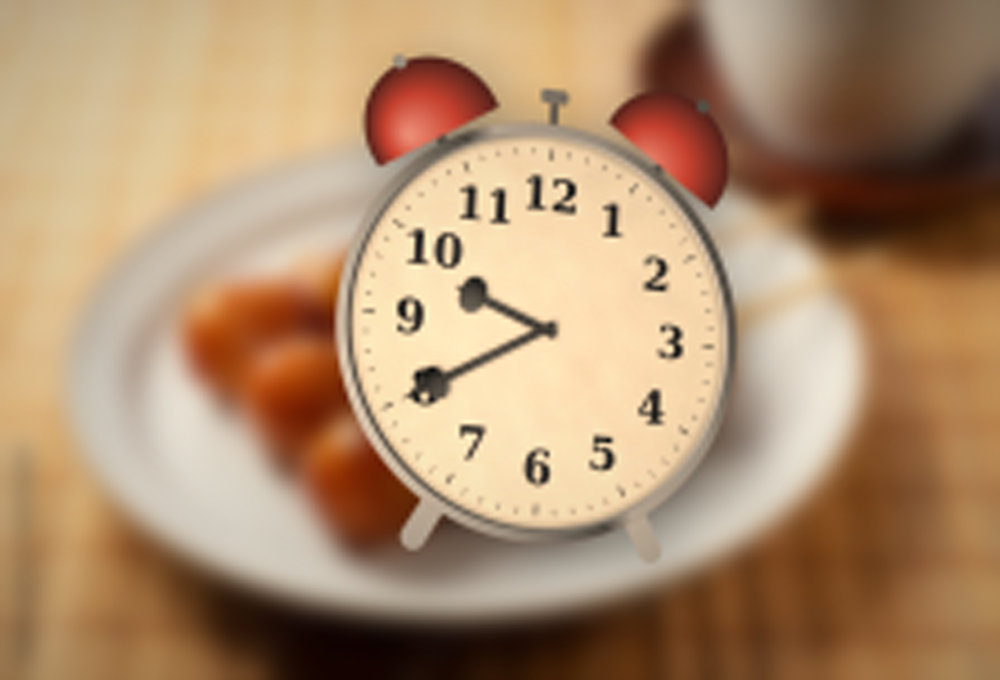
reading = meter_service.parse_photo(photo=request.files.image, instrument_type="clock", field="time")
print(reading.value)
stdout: 9:40
